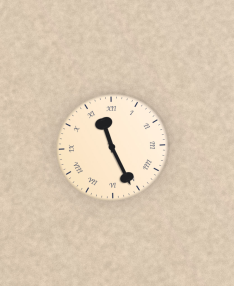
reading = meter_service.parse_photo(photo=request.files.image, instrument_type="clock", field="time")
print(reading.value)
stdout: 11:26
